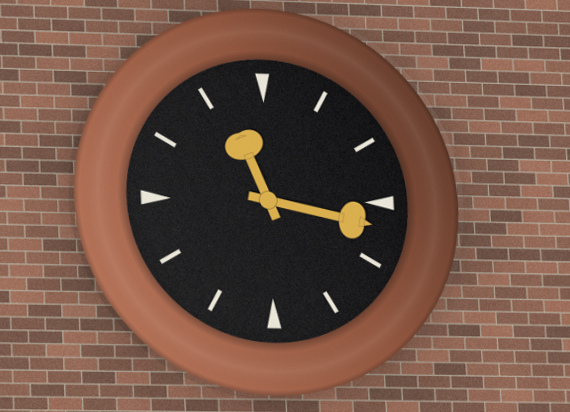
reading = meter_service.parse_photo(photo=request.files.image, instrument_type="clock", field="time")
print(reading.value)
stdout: 11:17
